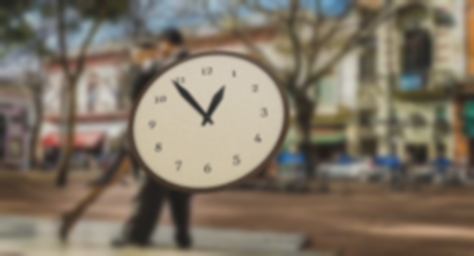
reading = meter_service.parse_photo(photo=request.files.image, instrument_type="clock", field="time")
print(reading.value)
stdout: 12:54
